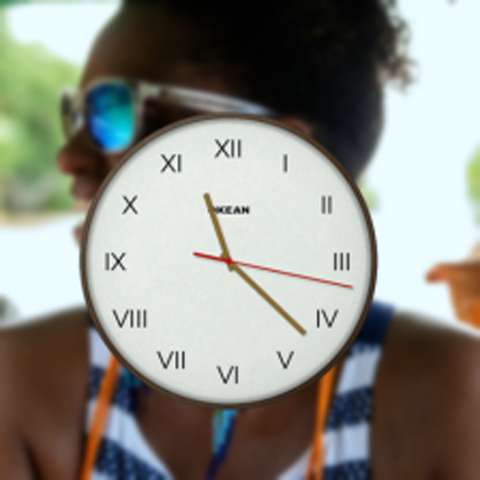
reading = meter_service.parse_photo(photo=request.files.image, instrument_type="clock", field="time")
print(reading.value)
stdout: 11:22:17
